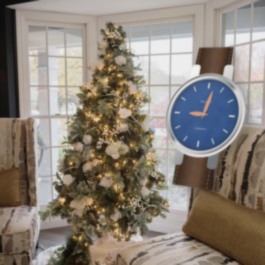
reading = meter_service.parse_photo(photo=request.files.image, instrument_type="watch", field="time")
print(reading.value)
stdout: 9:02
